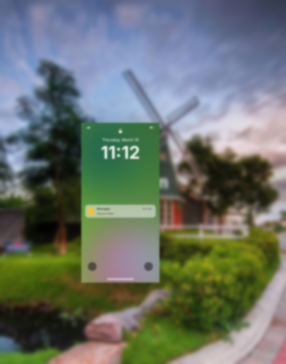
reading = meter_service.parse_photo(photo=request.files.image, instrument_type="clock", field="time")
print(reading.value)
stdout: 11:12
